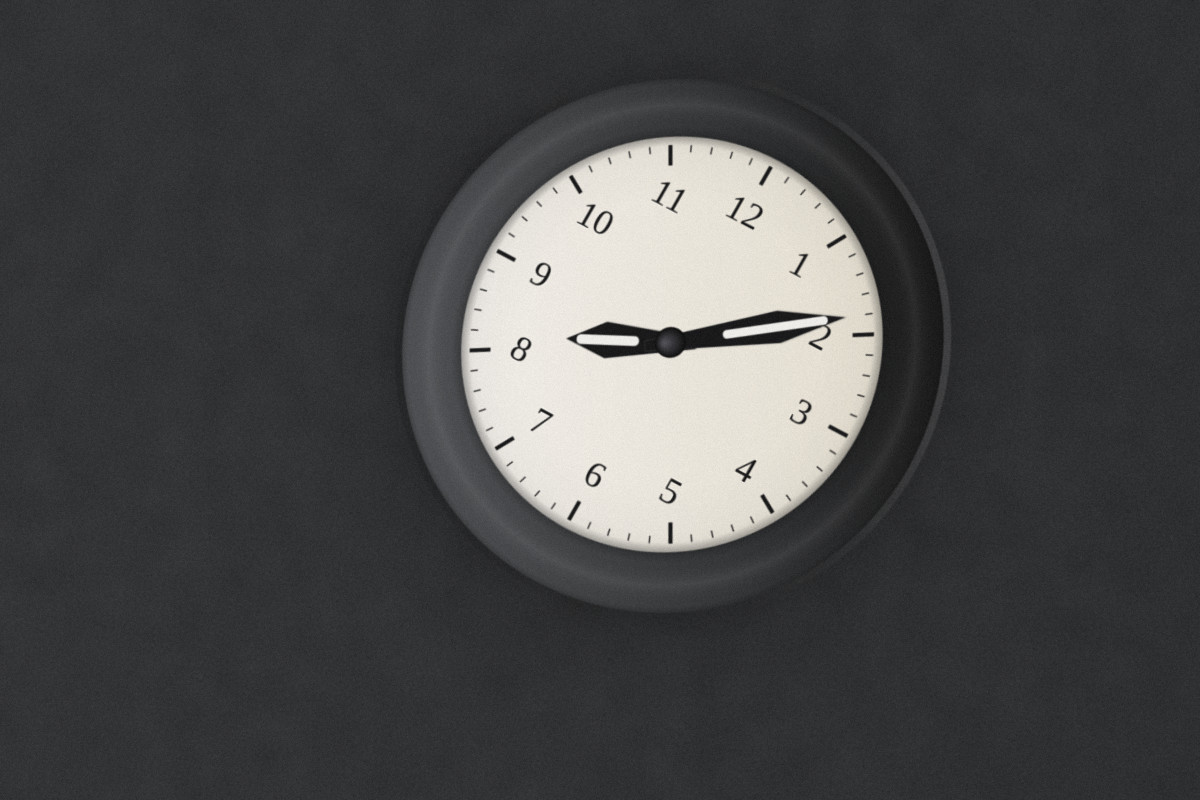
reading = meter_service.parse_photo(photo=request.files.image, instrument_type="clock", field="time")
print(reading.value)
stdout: 8:09
